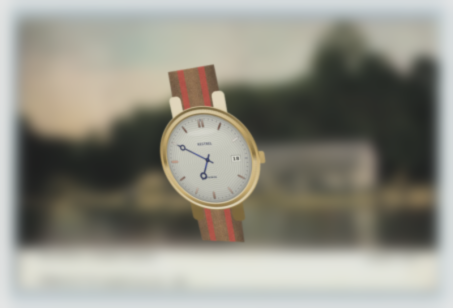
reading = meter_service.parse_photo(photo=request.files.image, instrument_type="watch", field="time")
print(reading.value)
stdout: 6:50
